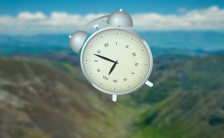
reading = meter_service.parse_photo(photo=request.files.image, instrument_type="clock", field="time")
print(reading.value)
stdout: 7:53
